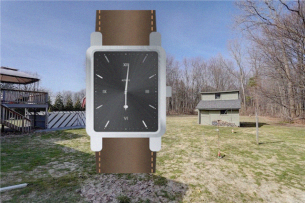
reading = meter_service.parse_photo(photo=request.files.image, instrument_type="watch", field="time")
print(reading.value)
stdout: 6:01
